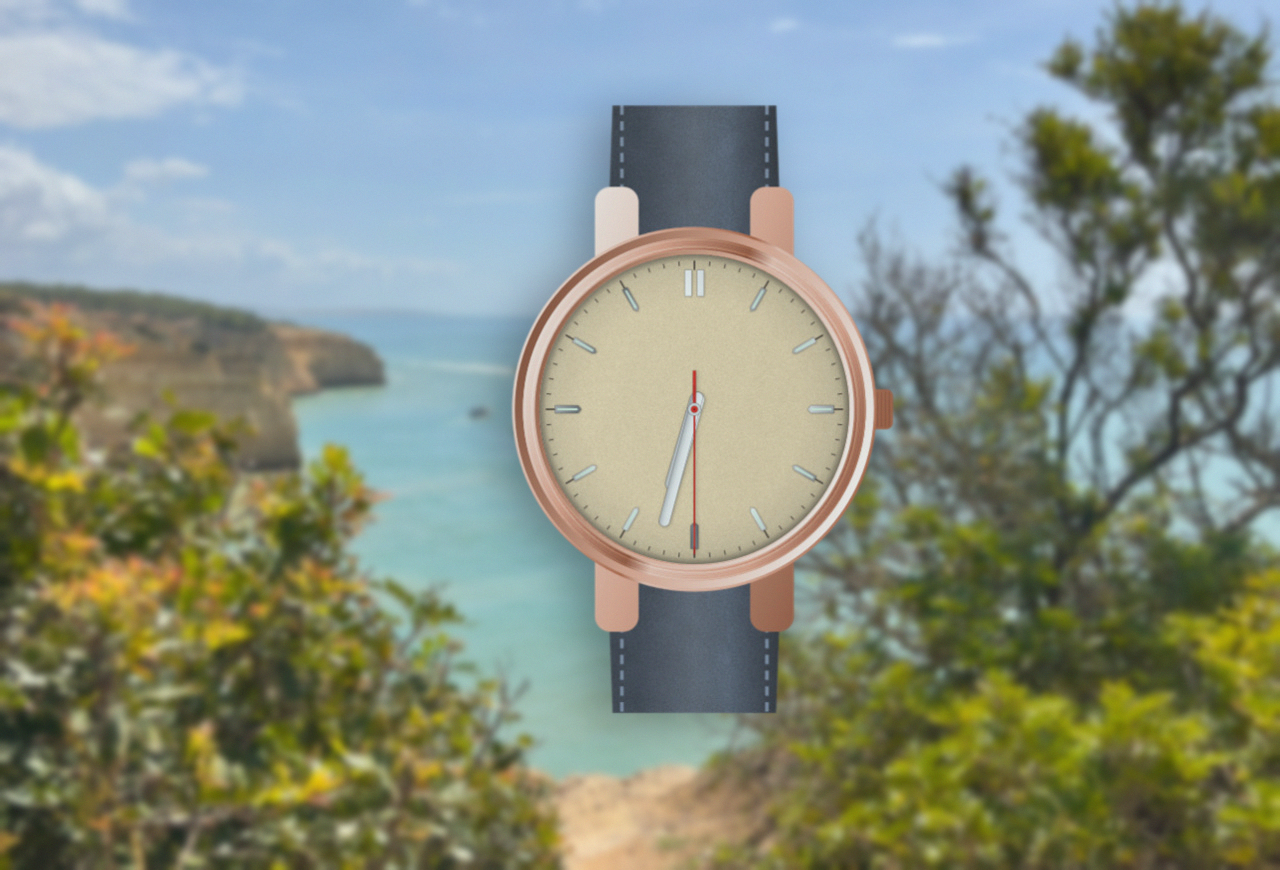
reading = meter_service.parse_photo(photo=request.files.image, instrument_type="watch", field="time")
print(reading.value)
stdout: 6:32:30
